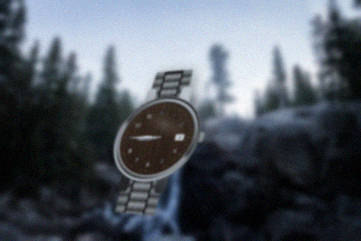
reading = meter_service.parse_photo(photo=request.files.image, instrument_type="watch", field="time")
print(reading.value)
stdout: 8:45
